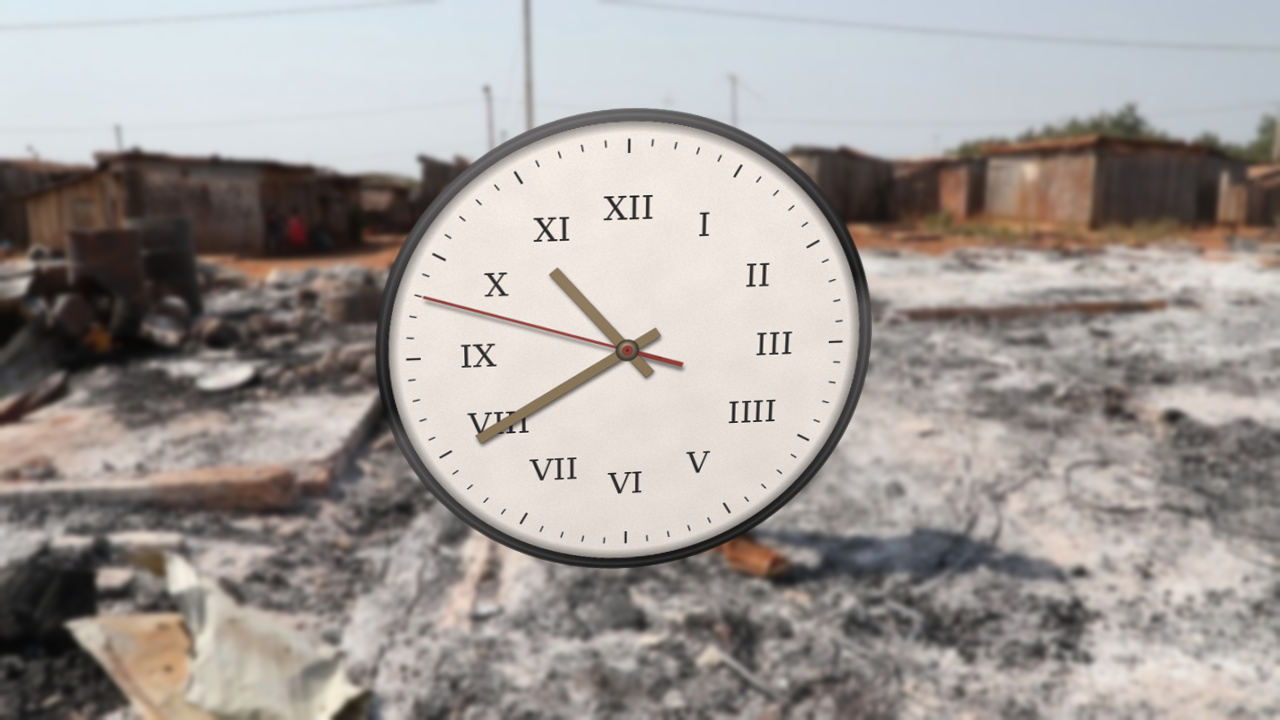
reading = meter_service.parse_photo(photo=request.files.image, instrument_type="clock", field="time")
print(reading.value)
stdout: 10:39:48
